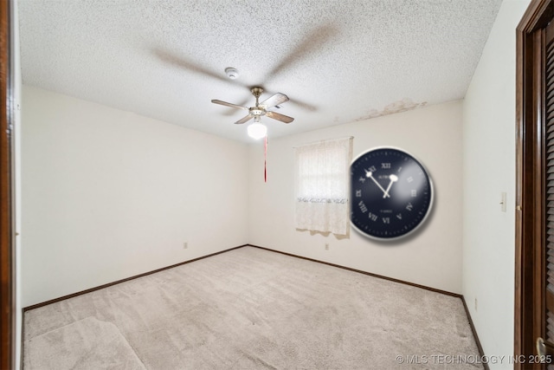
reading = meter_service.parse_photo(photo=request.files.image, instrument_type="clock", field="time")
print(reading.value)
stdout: 12:53
